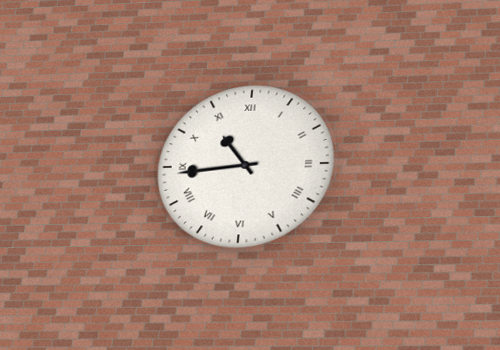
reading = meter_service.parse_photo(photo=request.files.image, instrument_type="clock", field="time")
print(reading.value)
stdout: 10:44
